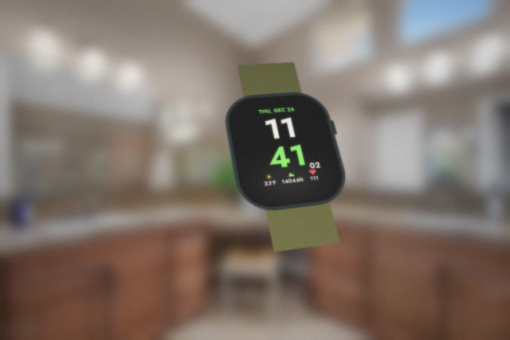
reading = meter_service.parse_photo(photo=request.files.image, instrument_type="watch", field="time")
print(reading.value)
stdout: 11:41
